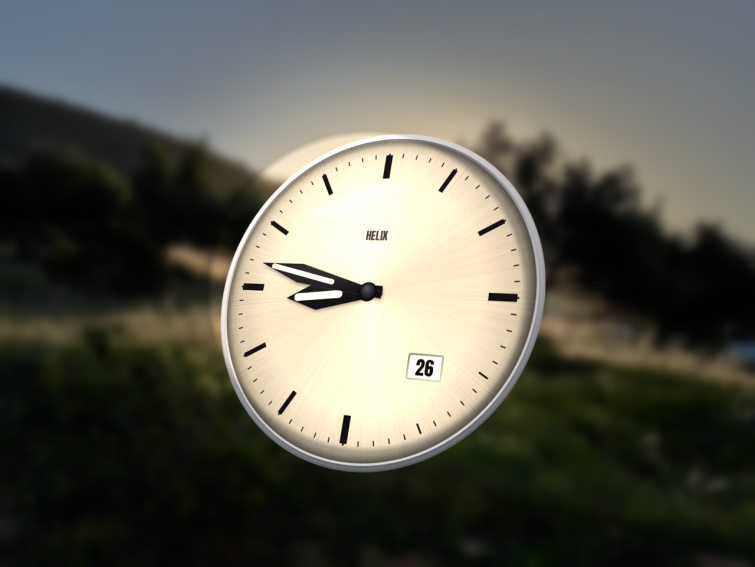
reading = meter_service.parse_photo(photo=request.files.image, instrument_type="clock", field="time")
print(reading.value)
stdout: 8:47
